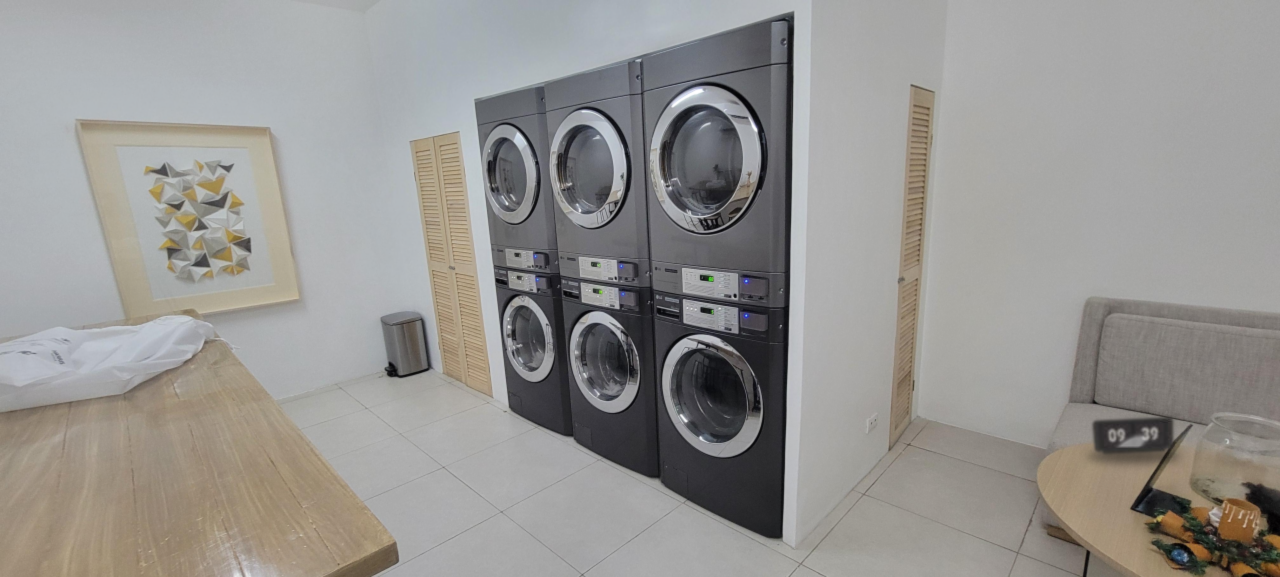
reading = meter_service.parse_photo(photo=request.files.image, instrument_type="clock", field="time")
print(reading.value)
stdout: 9:39
